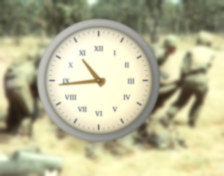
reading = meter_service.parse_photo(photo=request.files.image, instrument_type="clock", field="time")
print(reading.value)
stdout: 10:44
